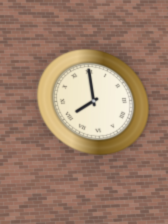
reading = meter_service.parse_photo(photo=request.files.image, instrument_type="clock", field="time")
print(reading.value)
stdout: 8:00
